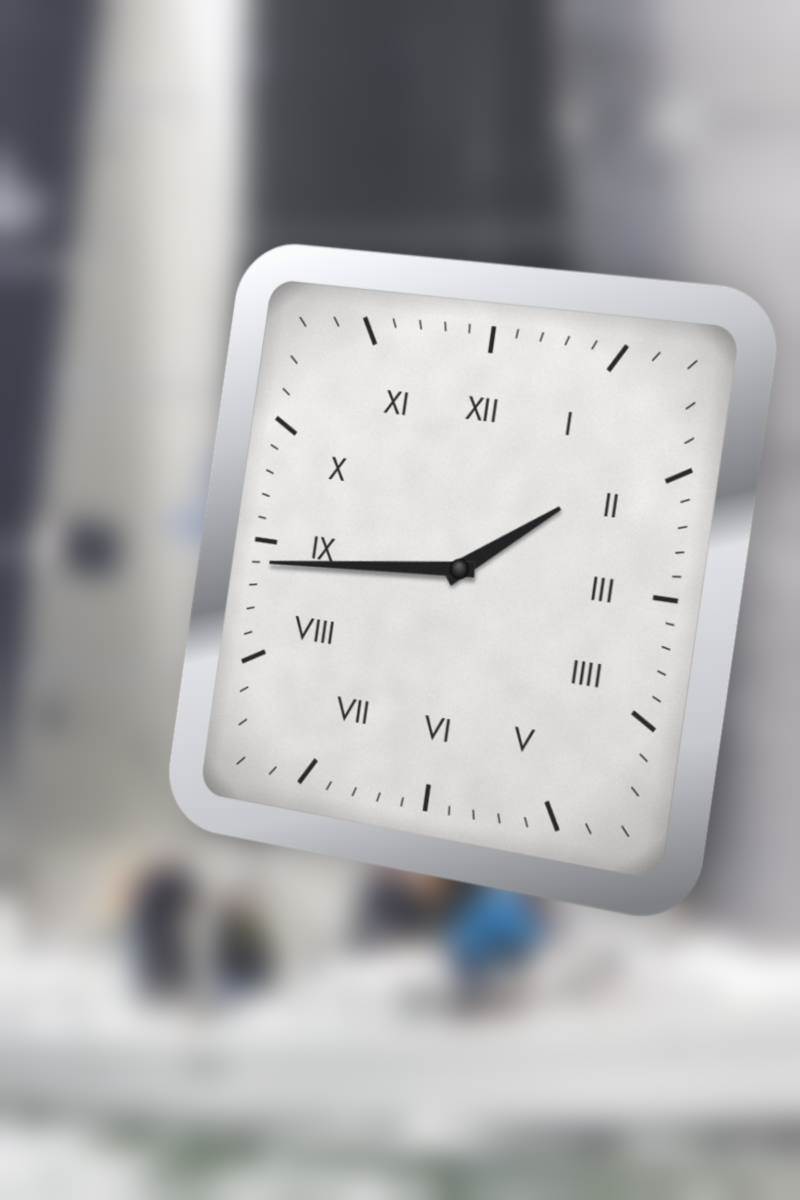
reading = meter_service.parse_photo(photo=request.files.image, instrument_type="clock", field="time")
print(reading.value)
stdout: 1:44
